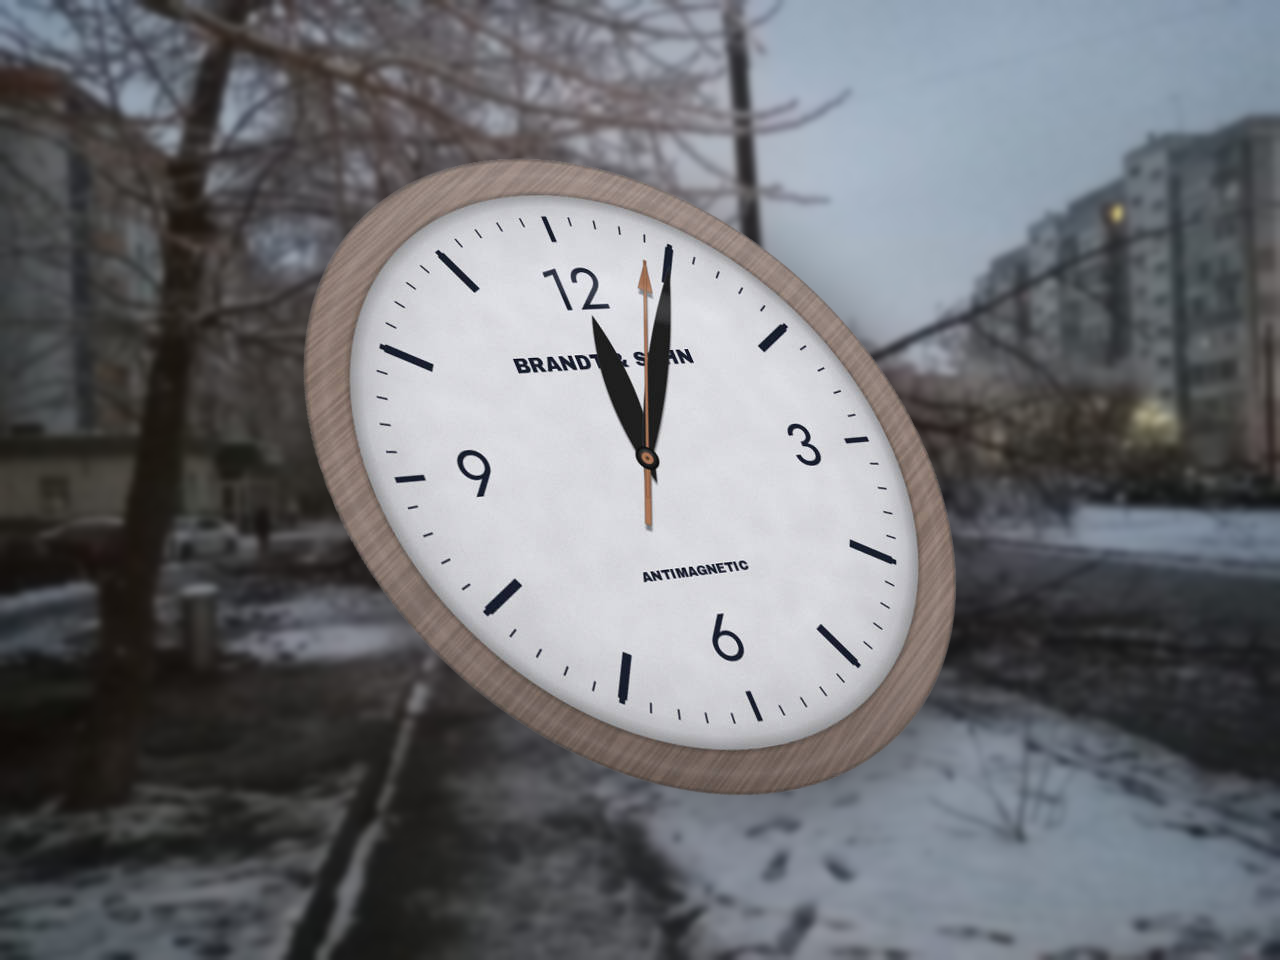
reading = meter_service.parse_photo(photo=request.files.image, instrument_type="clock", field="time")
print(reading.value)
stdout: 12:05:04
